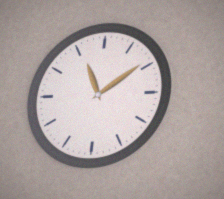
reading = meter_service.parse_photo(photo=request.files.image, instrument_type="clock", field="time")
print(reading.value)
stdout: 11:09
